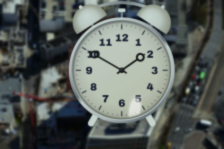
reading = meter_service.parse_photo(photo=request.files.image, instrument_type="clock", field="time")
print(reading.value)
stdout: 1:50
